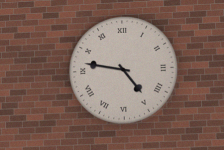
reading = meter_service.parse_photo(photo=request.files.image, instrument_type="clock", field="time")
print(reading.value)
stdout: 4:47
